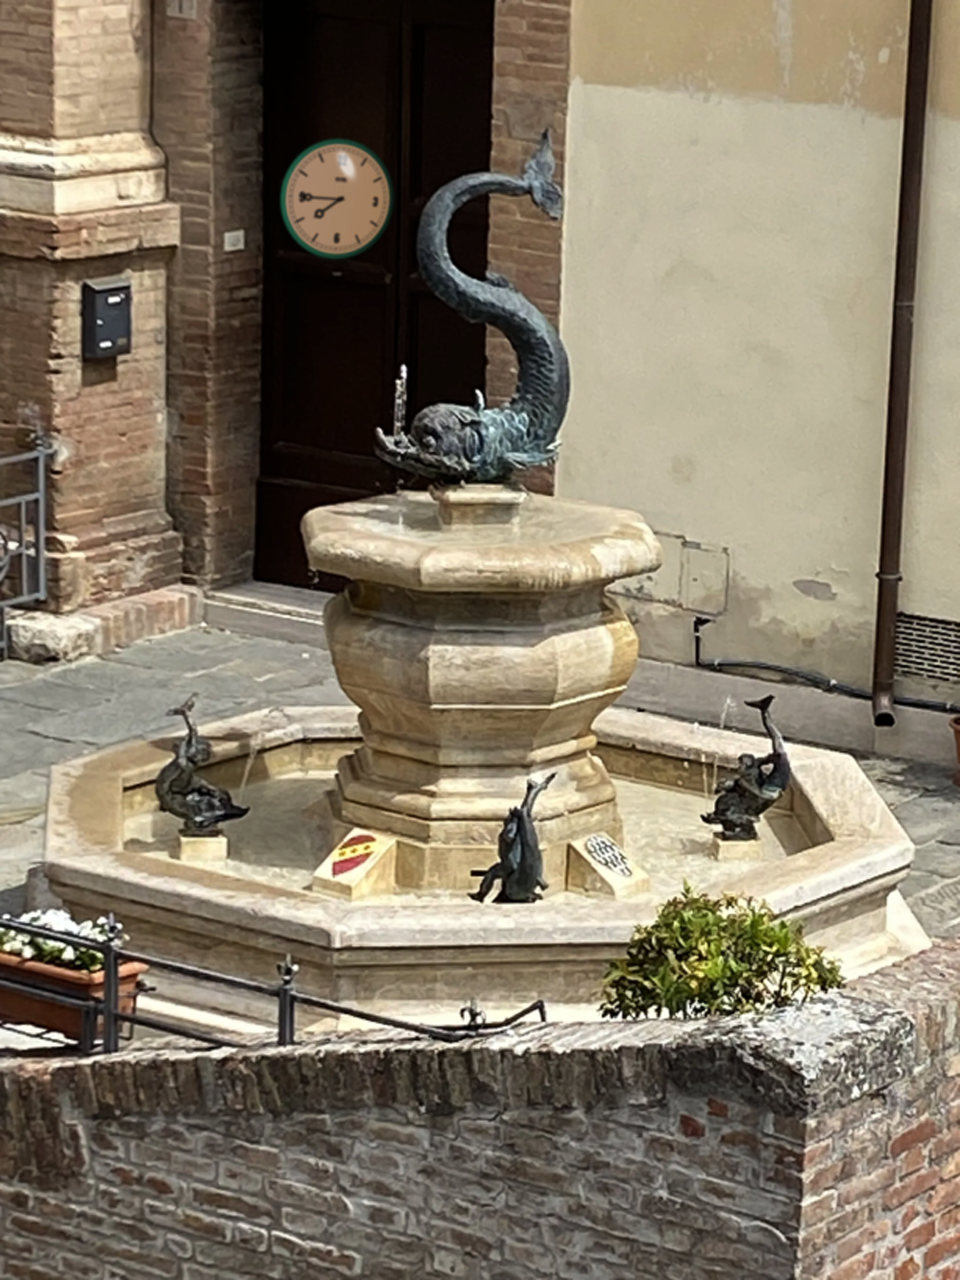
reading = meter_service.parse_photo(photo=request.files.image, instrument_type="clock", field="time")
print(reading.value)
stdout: 7:45
